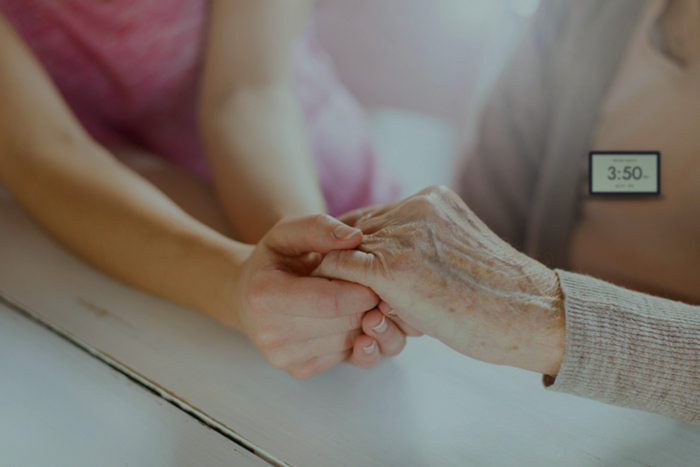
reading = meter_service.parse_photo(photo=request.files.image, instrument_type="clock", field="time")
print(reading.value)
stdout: 3:50
